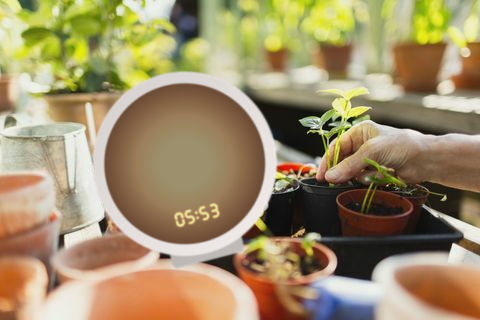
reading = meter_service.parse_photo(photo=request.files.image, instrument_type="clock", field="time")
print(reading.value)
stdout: 5:53
